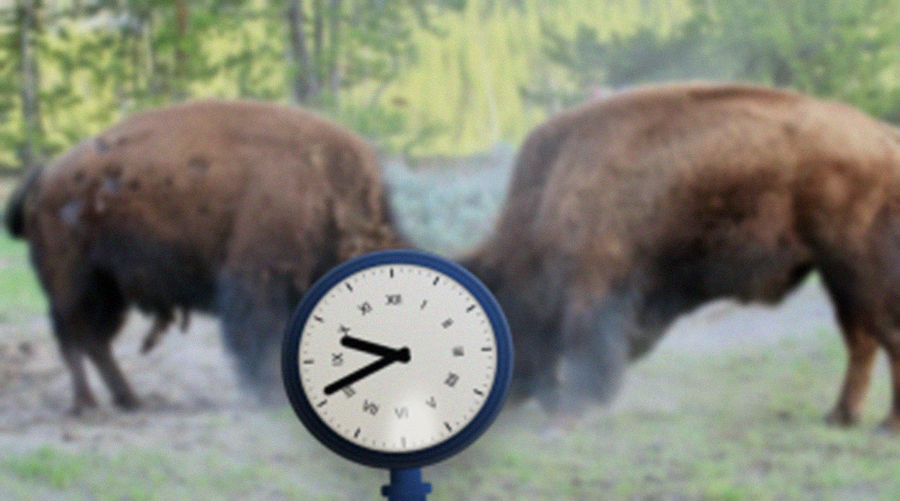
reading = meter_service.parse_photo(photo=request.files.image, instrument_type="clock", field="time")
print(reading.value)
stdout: 9:41
